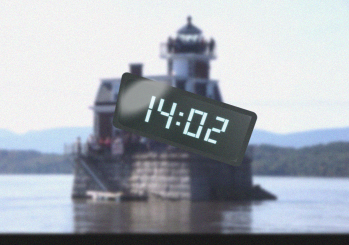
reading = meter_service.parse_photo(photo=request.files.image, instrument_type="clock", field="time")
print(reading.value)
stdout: 14:02
